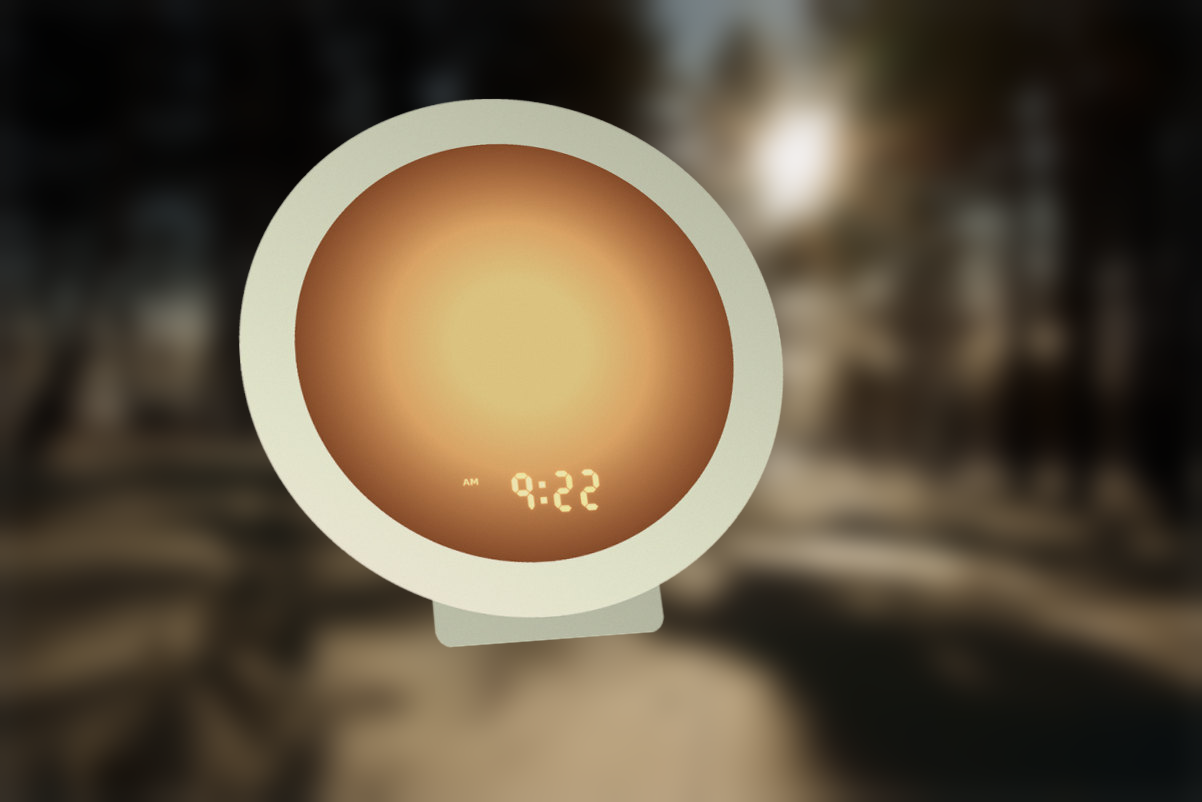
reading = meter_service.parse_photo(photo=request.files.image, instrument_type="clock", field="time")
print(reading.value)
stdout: 9:22
